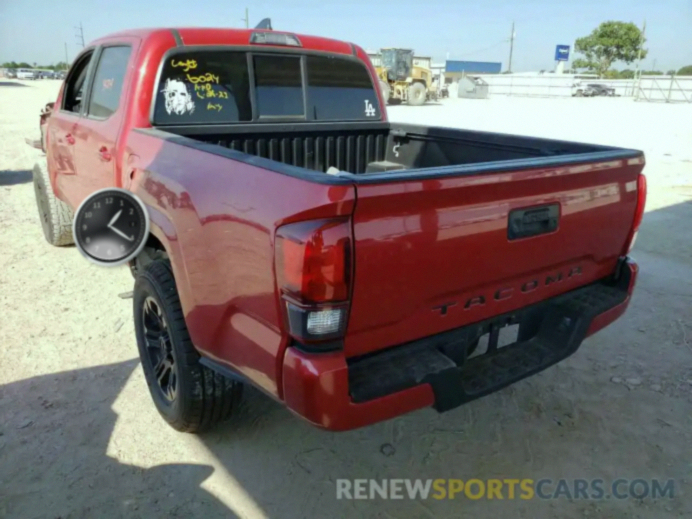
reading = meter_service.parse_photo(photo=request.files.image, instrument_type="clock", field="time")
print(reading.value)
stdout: 1:21
